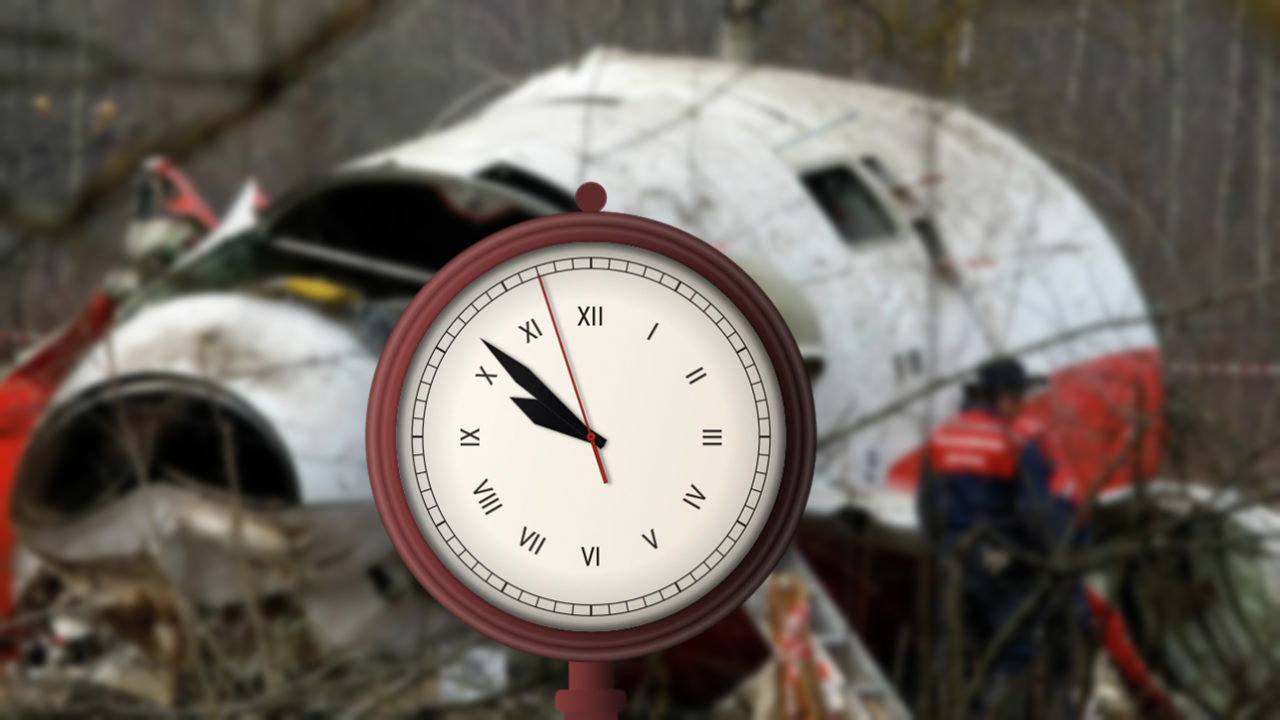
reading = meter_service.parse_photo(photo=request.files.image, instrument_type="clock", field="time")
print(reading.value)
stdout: 9:51:57
